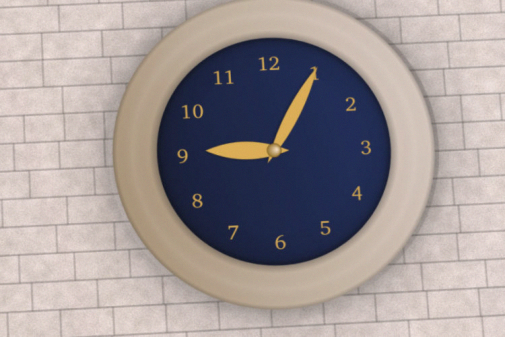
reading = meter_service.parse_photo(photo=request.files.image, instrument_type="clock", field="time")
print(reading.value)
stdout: 9:05
